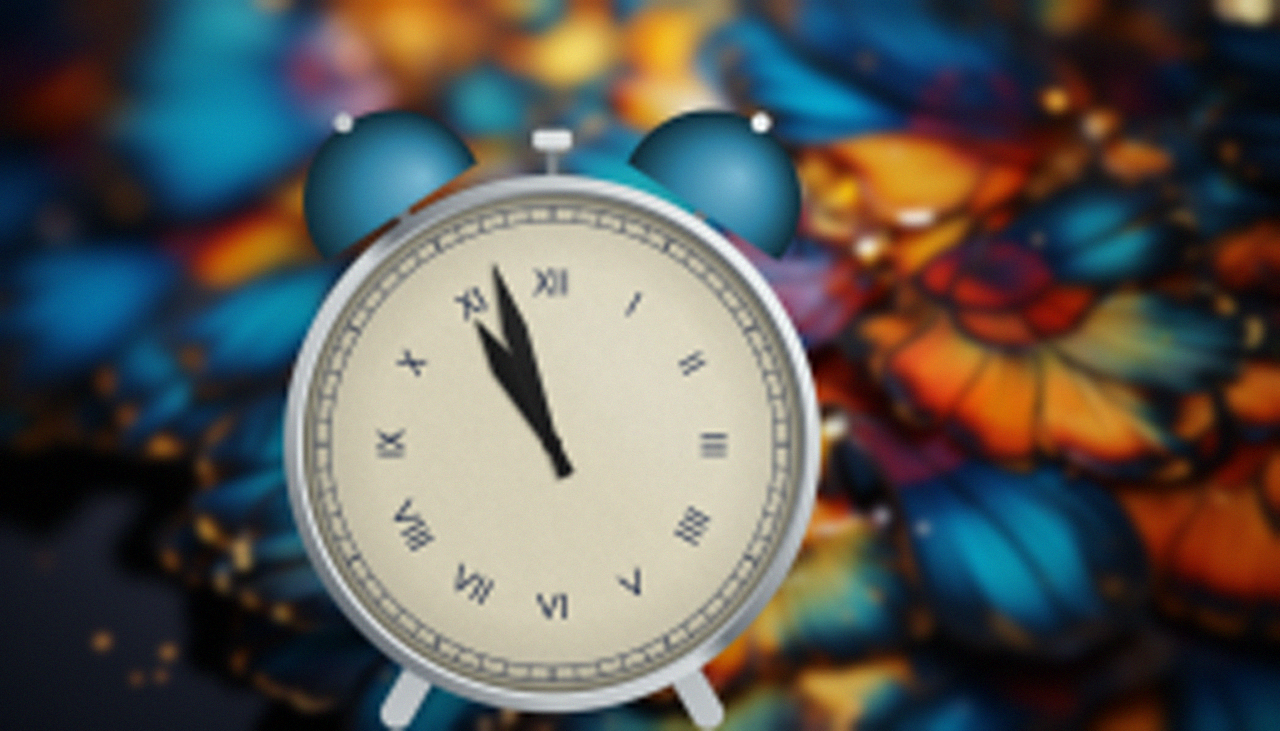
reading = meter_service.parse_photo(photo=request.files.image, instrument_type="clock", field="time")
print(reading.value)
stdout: 10:57
